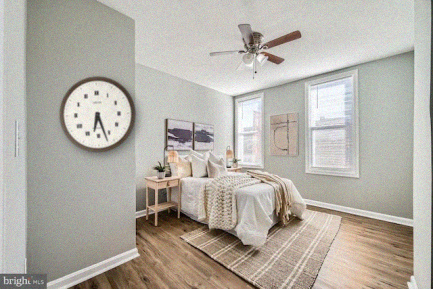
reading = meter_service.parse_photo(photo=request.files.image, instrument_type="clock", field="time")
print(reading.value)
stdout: 6:27
